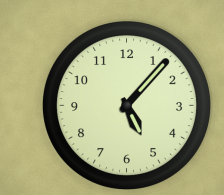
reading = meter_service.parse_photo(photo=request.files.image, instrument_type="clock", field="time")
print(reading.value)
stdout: 5:07
